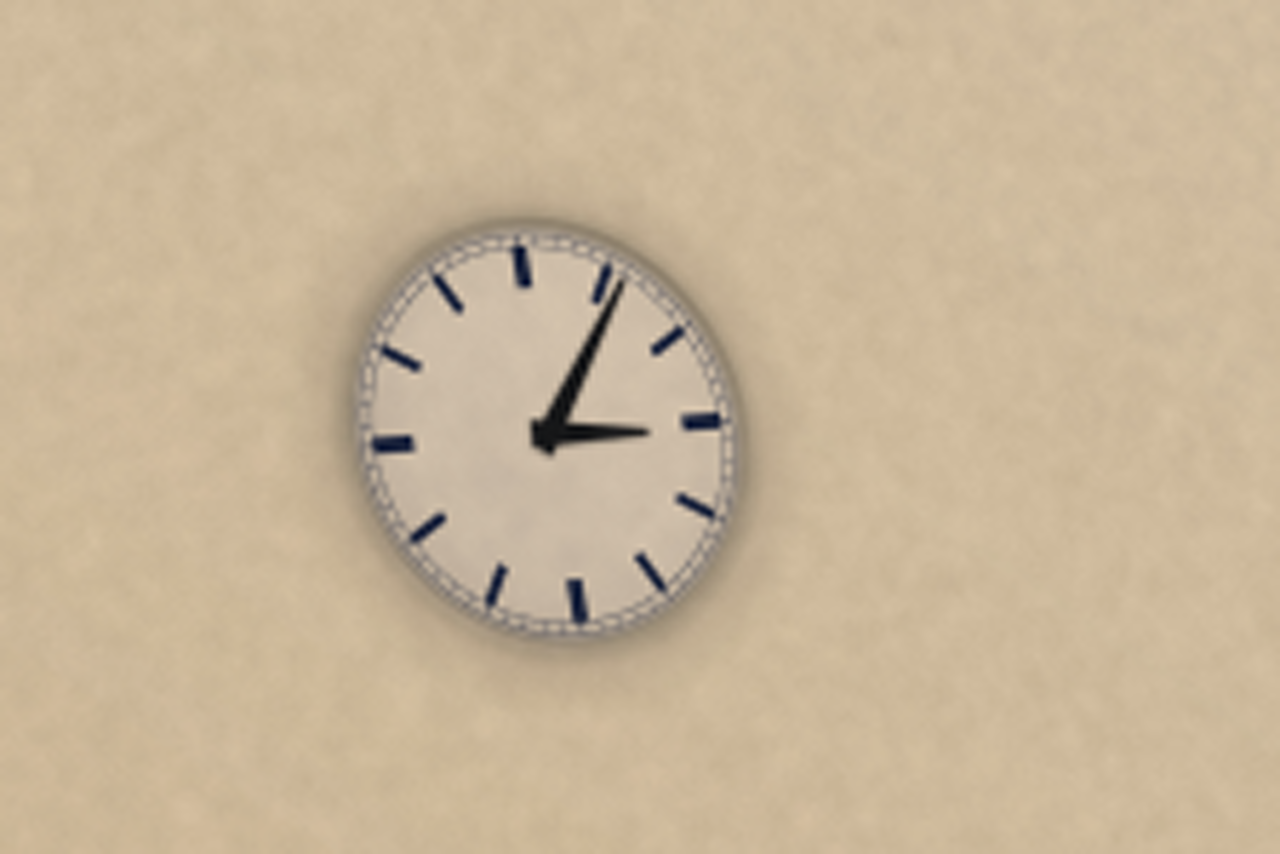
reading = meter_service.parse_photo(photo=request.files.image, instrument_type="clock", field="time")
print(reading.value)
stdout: 3:06
